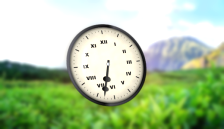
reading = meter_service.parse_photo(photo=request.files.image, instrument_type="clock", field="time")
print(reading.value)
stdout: 6:33
